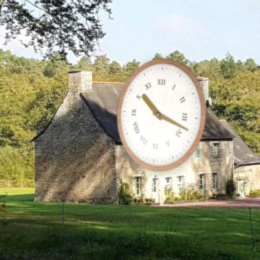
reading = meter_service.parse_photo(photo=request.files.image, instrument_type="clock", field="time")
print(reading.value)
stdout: 10:18
